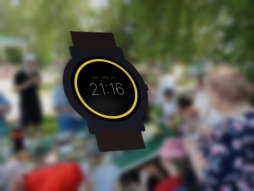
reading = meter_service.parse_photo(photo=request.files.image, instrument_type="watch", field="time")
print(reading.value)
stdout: 21:16
